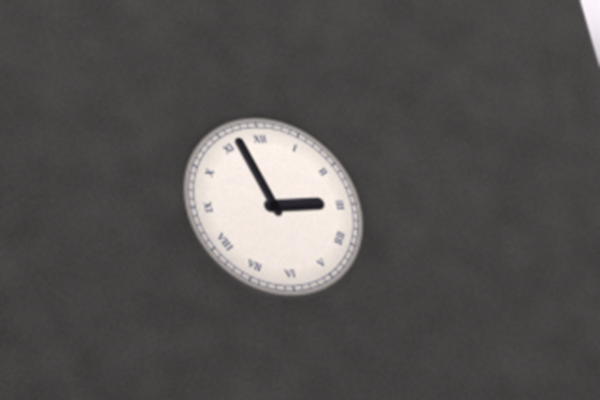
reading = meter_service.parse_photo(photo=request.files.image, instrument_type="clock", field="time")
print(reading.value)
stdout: 2:57
